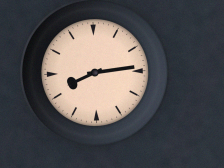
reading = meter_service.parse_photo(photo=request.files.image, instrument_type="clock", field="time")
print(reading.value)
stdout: 8:14
